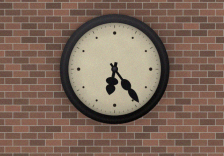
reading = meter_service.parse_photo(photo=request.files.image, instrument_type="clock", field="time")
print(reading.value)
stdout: 6:24
